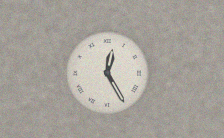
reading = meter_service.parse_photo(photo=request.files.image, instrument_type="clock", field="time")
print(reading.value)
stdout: 12:25
